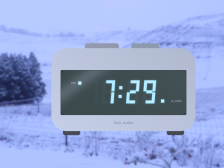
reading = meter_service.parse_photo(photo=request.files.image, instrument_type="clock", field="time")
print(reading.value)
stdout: 7:29
